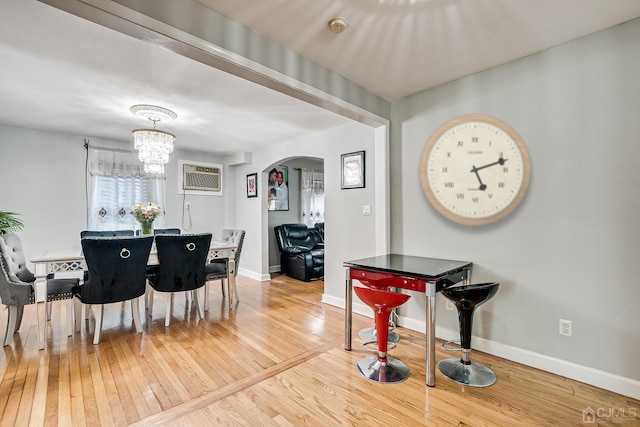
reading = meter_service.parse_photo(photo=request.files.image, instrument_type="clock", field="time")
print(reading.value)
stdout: 5:12
